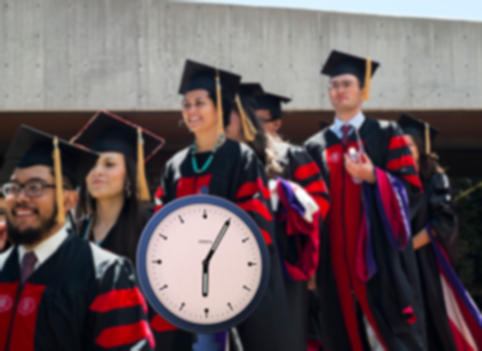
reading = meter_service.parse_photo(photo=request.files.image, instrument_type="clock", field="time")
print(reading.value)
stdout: 6:05
